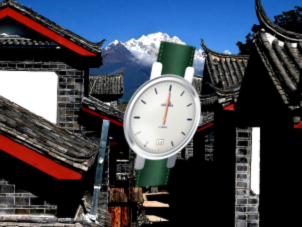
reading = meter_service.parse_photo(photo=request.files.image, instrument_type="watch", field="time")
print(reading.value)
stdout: 12:00
